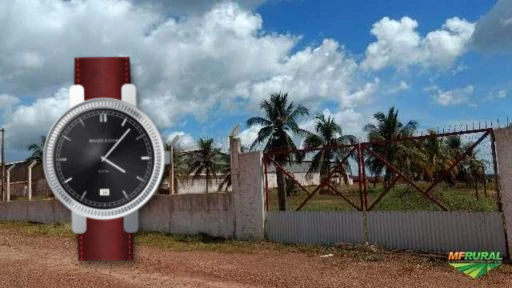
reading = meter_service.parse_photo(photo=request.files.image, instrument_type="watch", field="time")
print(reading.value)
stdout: 4:07
